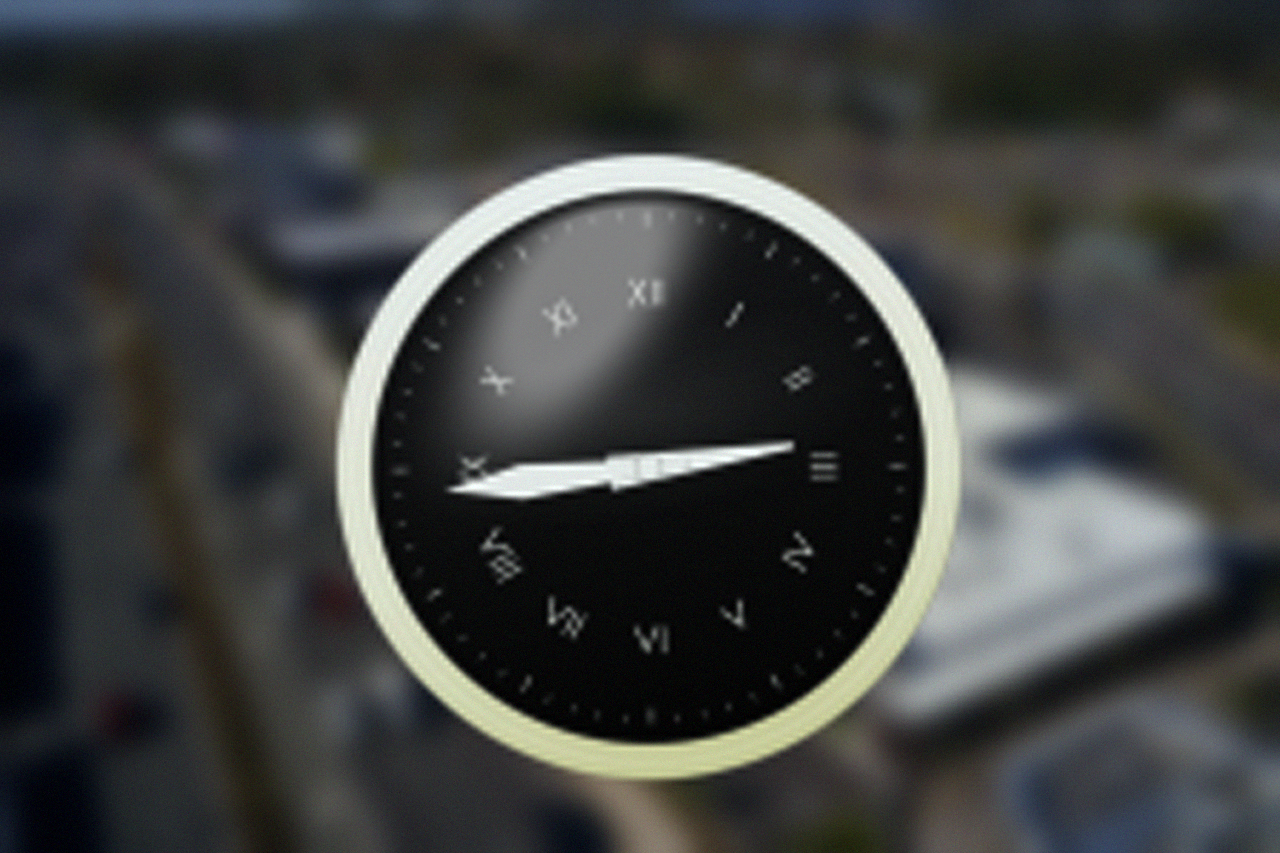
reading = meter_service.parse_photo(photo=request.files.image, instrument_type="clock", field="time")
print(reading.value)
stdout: 2:44
